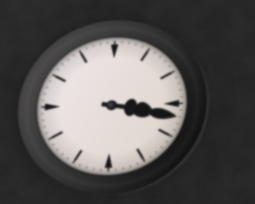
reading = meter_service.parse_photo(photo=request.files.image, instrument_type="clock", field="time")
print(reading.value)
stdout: 3:17
